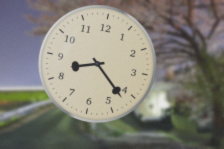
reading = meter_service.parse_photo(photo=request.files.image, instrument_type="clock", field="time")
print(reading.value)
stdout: 8:22
